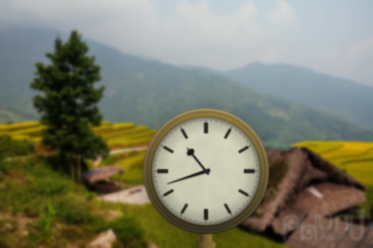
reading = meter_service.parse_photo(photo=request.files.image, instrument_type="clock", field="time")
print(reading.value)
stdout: 10:42
